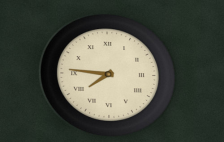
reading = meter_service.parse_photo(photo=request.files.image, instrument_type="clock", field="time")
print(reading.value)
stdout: 7:46
